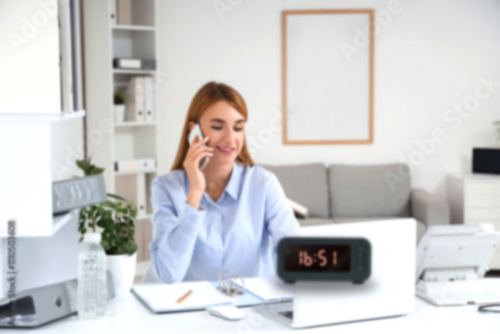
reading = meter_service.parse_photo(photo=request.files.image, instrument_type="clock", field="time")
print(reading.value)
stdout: 16:51
